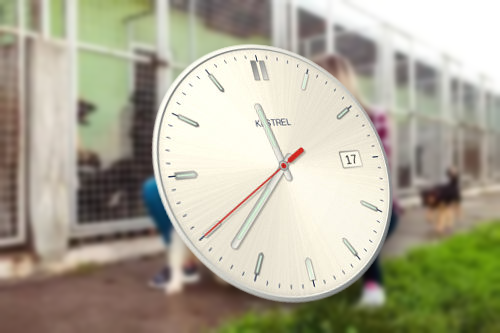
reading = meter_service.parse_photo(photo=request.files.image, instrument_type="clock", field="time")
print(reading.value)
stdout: 11:37:40
